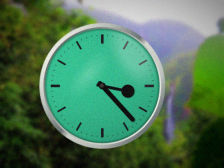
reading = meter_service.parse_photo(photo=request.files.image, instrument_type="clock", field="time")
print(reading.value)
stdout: 3:23
